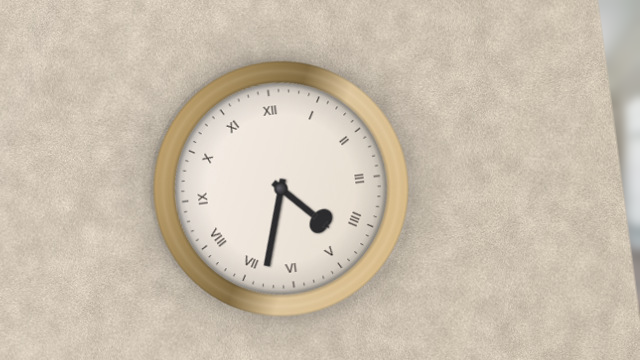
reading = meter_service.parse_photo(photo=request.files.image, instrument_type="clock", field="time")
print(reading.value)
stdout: 4:33
